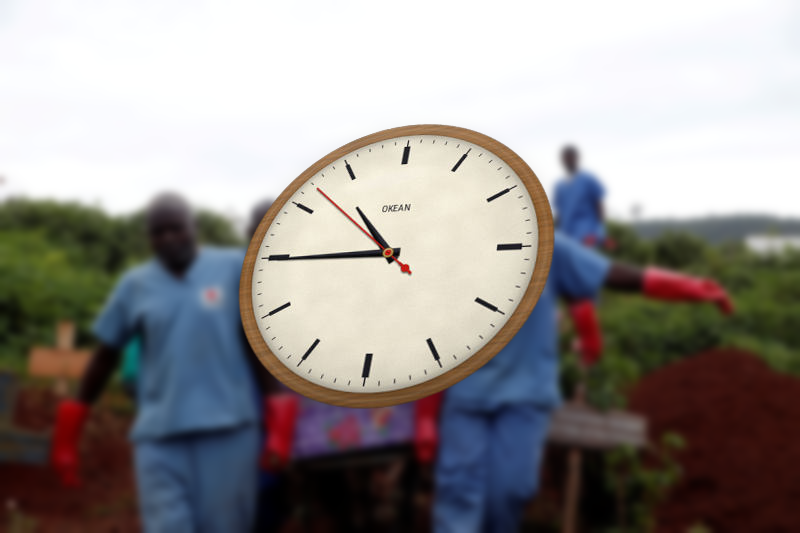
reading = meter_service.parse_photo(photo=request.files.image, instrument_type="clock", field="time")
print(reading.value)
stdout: 10:44:52
